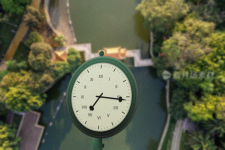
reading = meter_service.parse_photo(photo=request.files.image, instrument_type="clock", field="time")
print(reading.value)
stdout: 7:16
